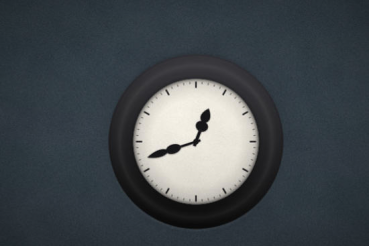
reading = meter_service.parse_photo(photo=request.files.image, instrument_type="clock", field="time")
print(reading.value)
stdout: 12:42
